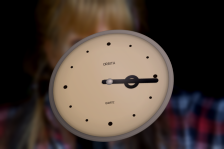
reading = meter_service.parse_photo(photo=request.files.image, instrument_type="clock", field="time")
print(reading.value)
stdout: 3:16
